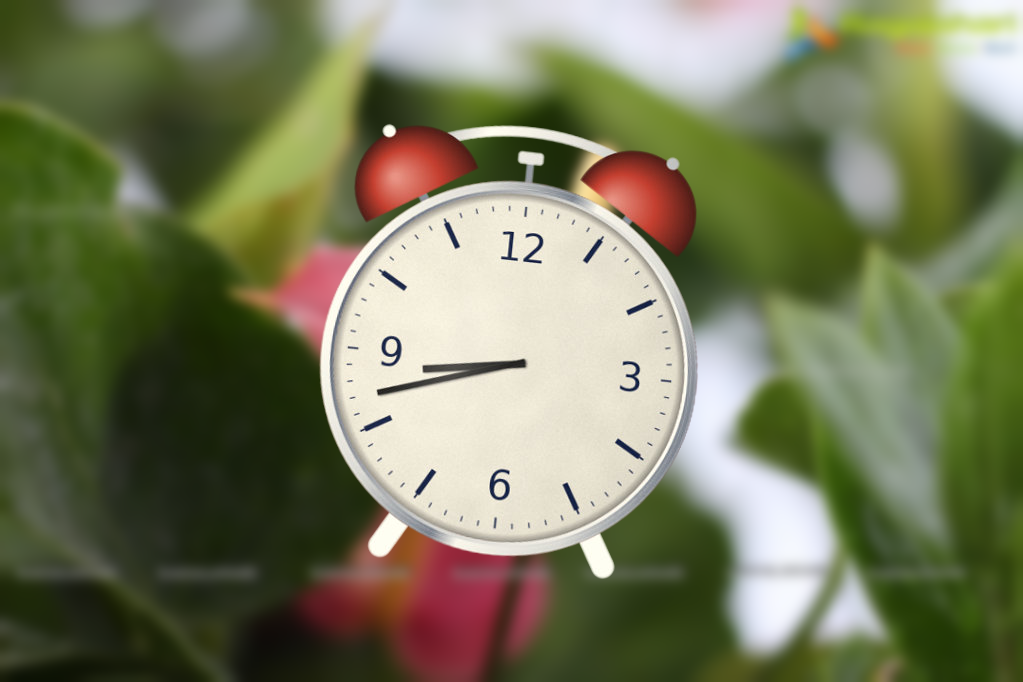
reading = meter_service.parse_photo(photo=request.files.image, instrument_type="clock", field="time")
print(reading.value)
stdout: 8:42
